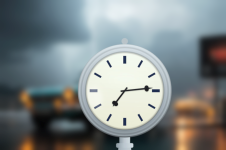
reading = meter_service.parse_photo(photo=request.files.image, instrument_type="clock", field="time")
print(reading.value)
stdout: 7:14
